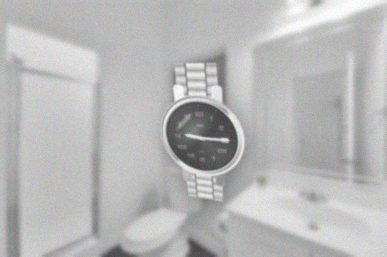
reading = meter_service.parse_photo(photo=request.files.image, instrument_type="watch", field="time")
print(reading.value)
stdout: 9:15
